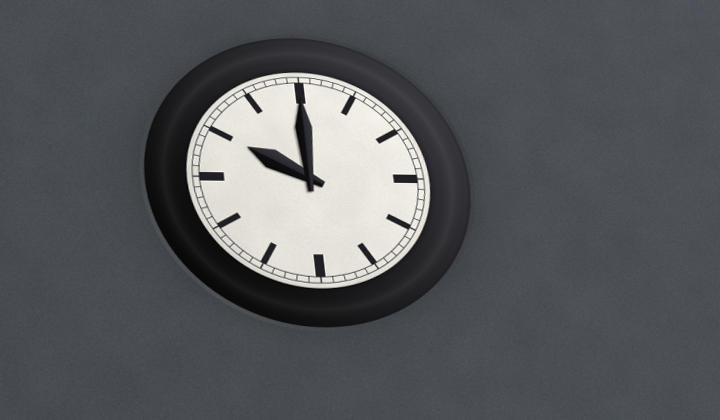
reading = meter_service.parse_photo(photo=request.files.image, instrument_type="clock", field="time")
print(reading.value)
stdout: 10:00
